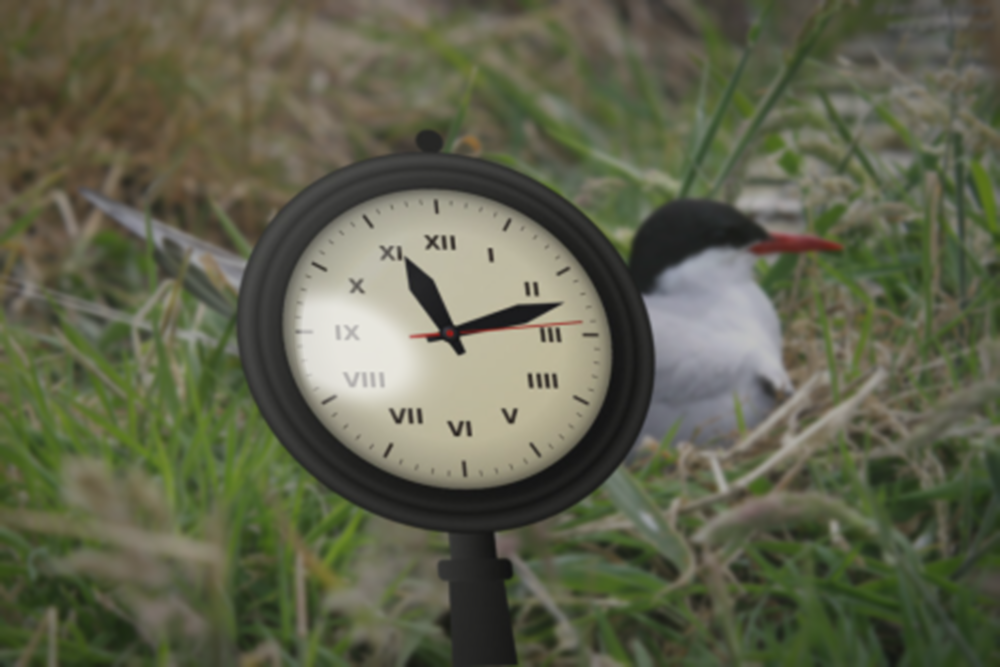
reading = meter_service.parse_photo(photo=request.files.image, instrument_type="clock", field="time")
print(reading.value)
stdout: 11:12:14
